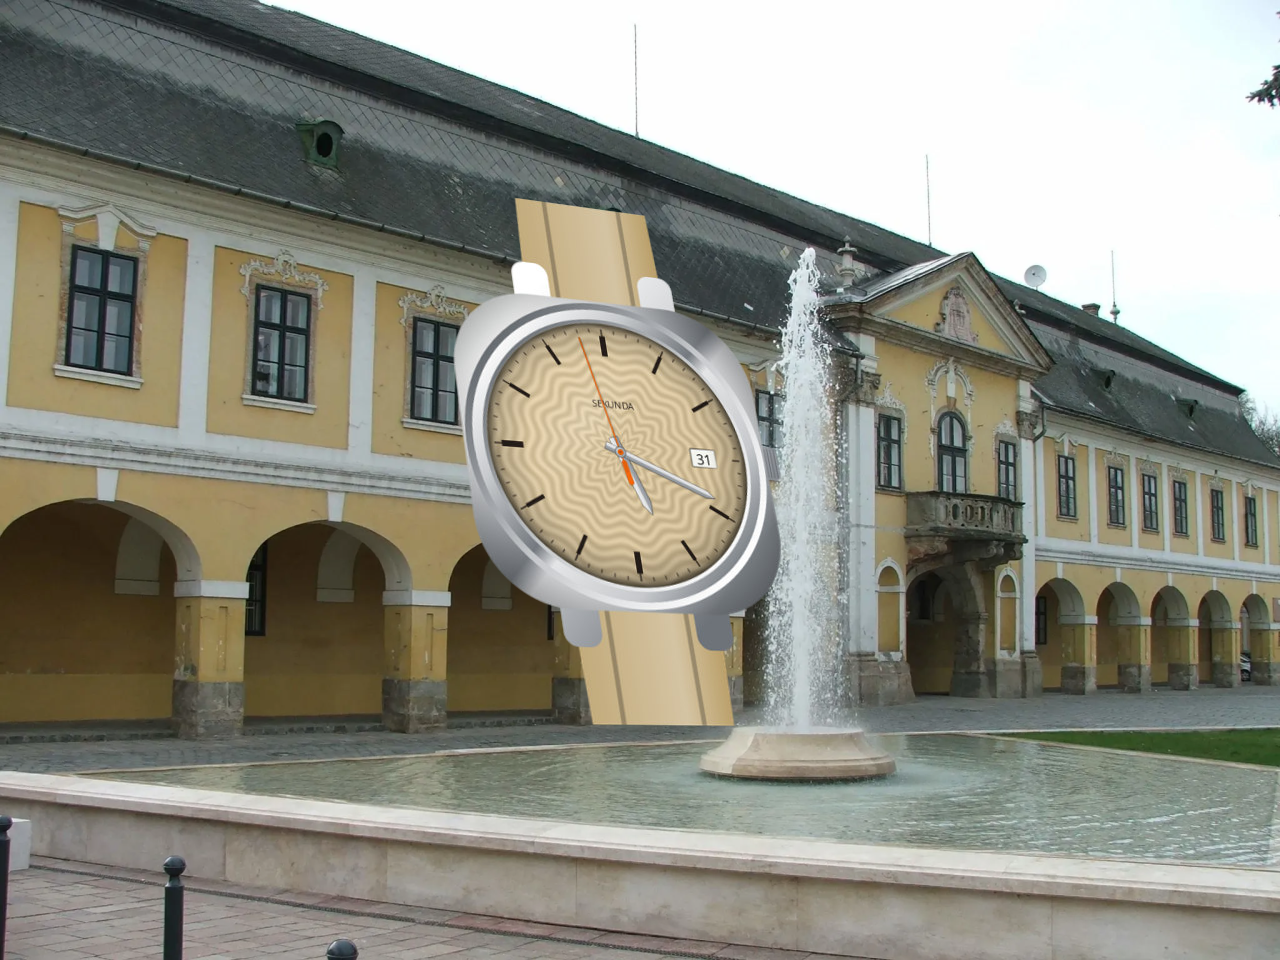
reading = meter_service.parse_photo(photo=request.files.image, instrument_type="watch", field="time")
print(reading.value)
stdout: 5:18:58
